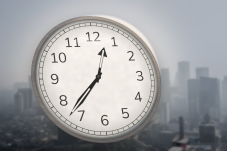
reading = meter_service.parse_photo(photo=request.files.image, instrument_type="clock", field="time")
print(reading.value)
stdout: 12:37
